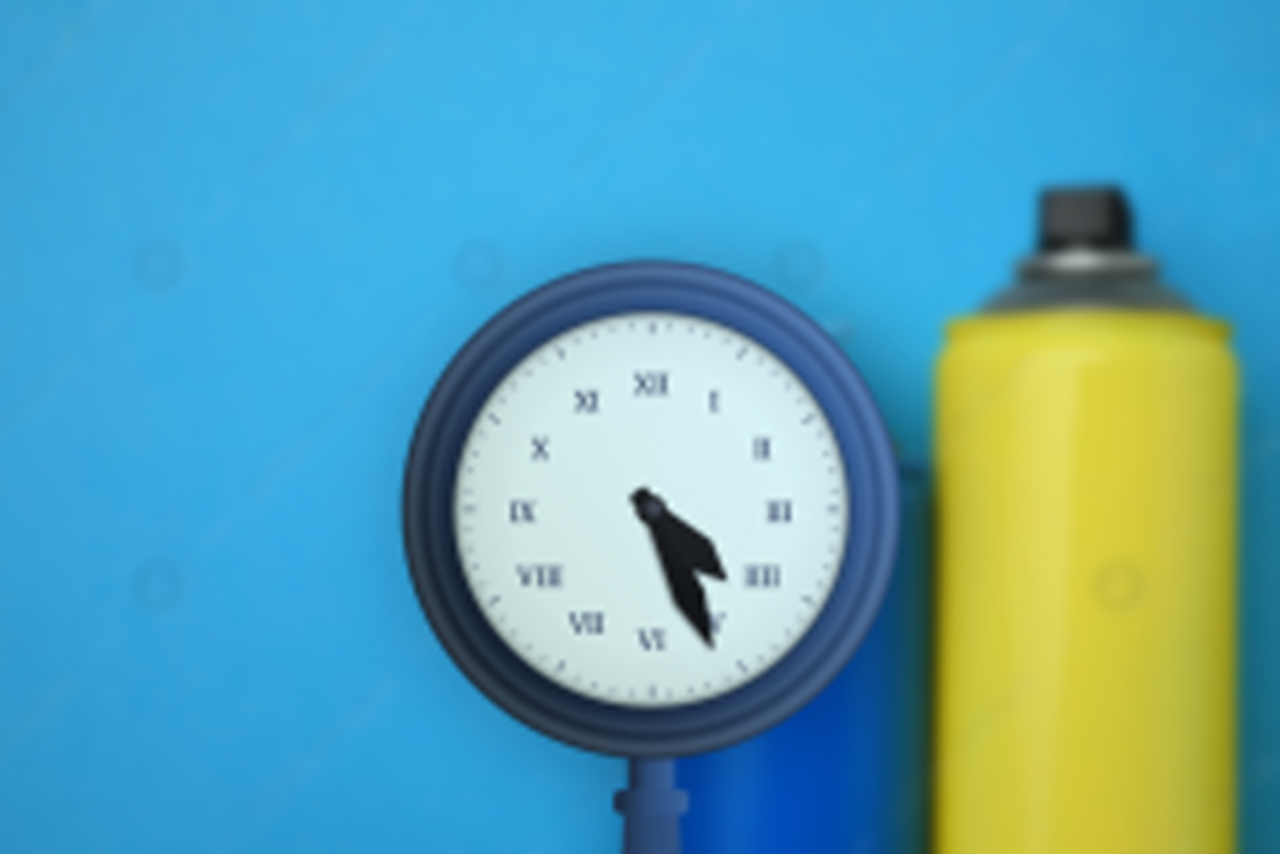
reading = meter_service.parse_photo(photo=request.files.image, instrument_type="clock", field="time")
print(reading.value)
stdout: 4:26
